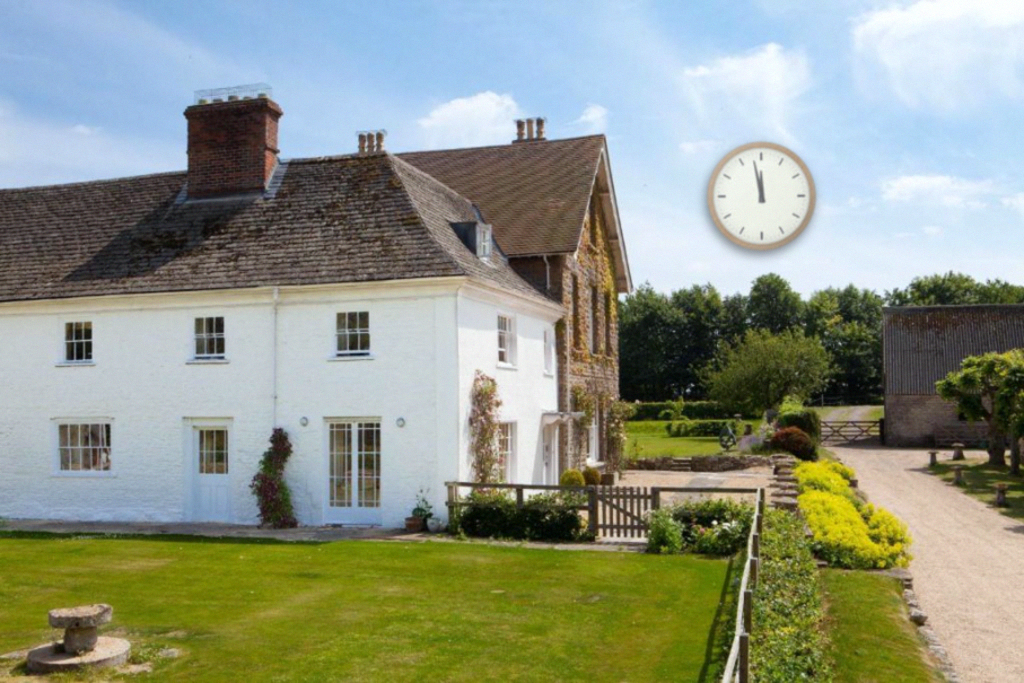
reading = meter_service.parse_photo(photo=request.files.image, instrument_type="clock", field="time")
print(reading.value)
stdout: 11:58
